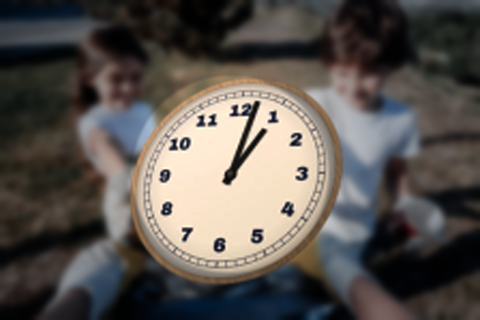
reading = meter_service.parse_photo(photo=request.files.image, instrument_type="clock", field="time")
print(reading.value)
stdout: 1:02
